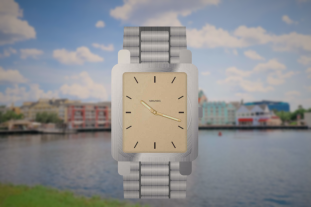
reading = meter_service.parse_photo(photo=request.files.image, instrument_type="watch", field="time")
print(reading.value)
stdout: 10:18
